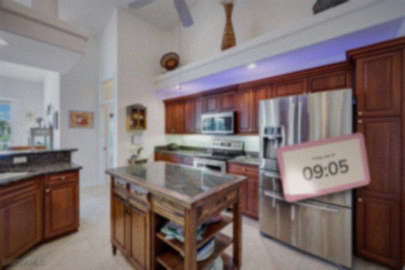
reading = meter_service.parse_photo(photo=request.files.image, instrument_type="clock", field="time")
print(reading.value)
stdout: 9:05
